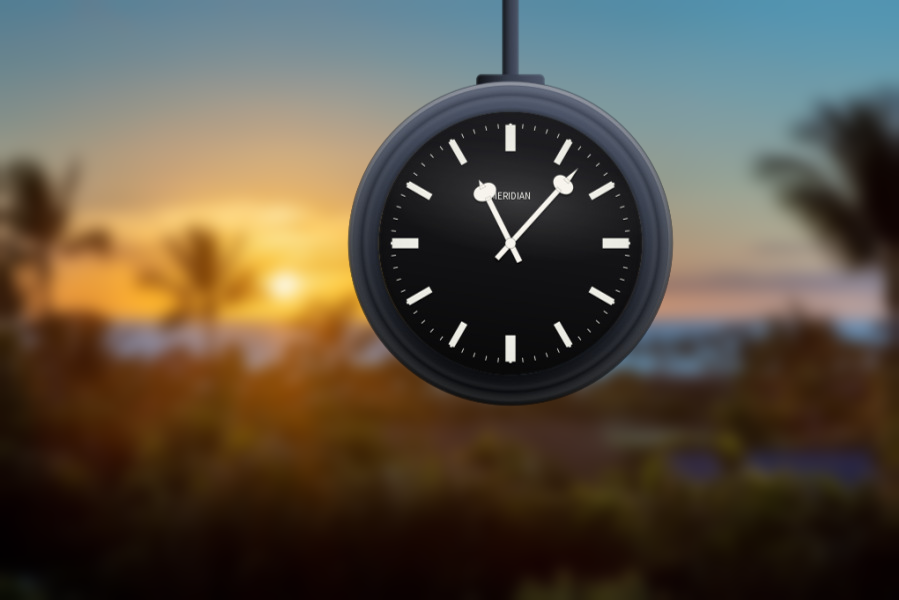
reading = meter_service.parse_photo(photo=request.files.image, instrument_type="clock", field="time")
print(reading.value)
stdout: 11:07
